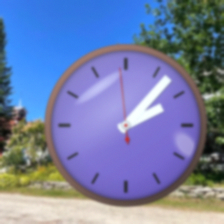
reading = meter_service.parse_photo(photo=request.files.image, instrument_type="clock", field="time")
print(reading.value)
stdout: 2:06:59
